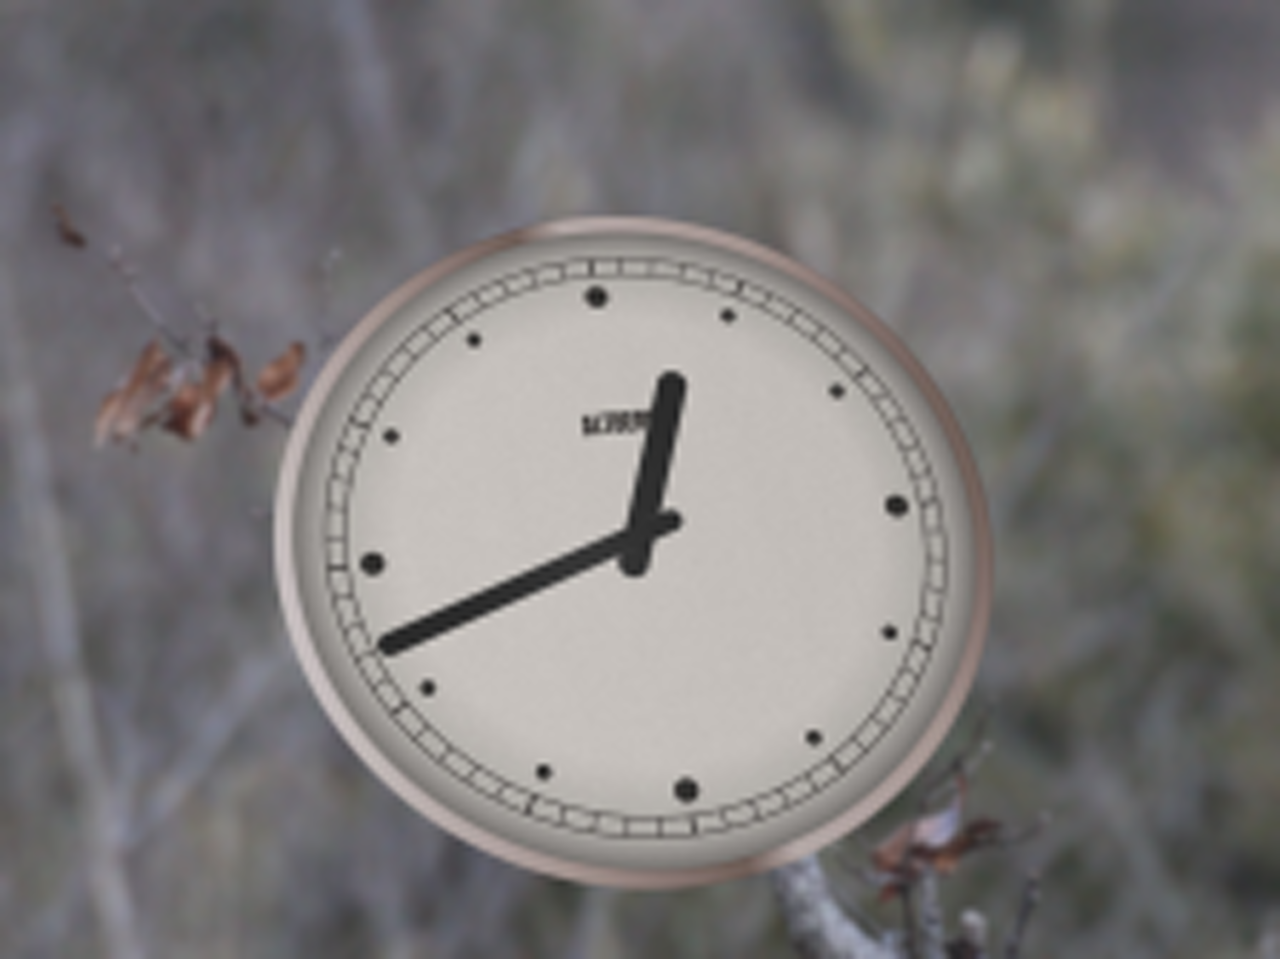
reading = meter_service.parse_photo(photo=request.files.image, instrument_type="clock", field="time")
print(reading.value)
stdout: 12:42
